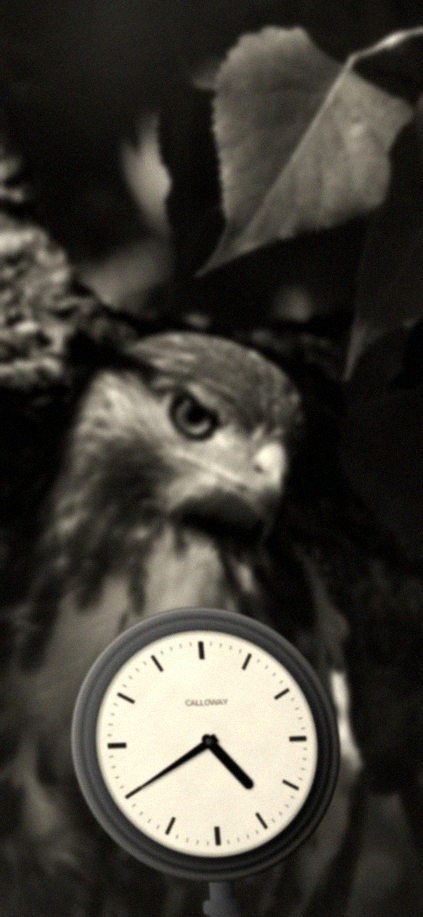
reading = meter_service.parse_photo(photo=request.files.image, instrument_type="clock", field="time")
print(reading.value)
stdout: 4:40
